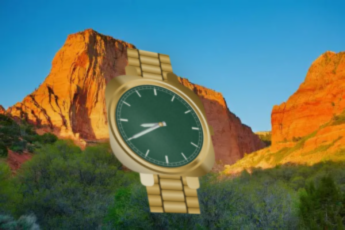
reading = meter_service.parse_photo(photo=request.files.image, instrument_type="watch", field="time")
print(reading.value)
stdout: 8:40
